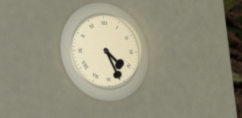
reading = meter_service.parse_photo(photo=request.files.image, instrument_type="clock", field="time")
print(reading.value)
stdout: 4:26
